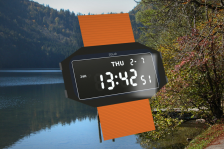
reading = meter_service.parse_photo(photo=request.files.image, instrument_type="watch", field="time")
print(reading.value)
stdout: 13:42:51
